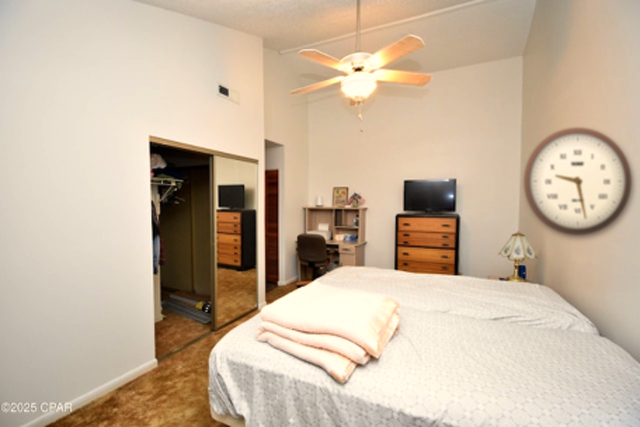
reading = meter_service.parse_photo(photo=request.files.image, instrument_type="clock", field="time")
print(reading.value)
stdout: 9:28
